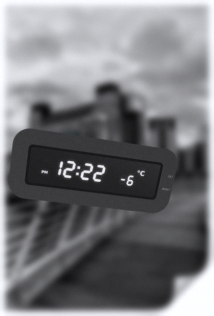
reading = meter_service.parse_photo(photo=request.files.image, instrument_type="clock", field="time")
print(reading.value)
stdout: 12:22
